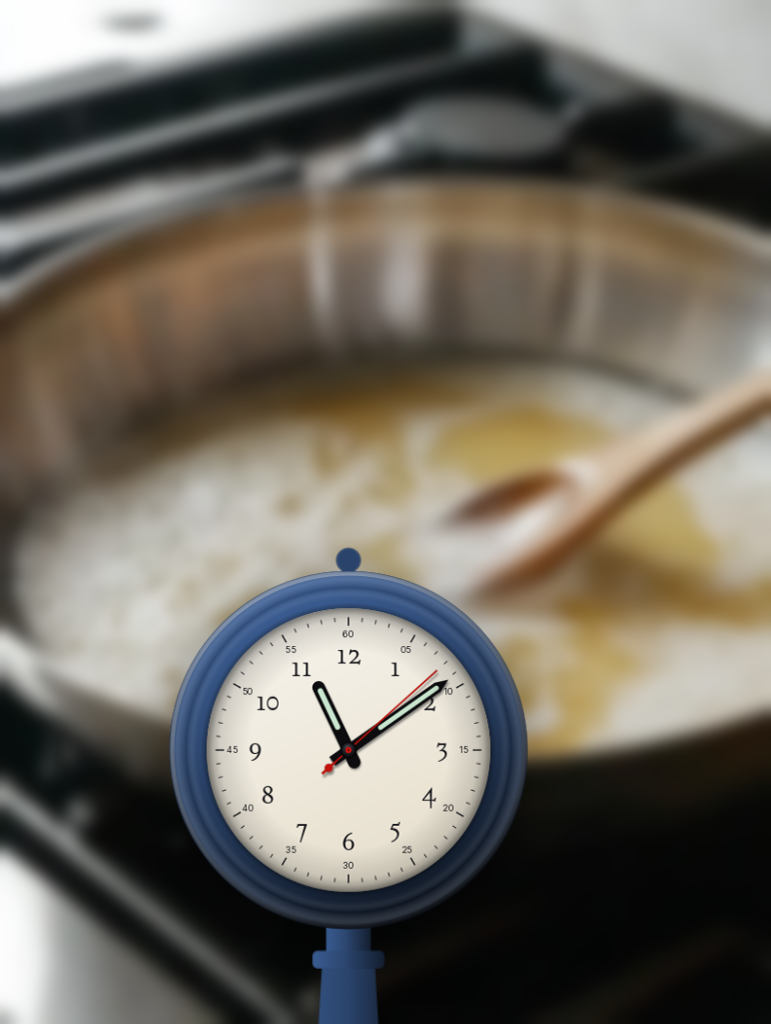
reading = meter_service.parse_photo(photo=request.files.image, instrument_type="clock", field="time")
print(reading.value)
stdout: 11:09:08
